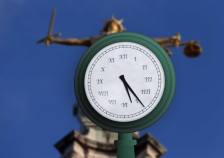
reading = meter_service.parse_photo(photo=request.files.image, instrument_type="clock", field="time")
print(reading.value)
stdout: 5:24
